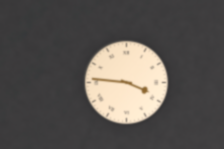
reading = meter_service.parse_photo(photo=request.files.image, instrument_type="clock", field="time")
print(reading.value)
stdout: 3:46
